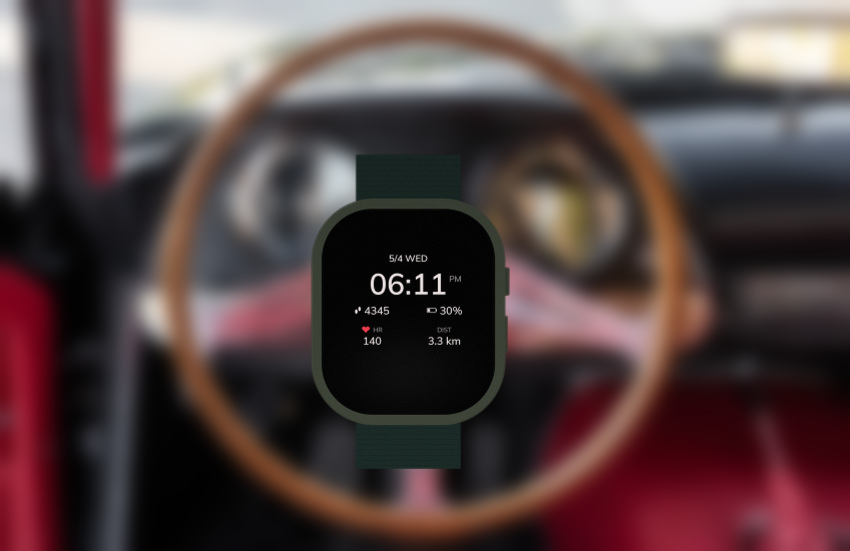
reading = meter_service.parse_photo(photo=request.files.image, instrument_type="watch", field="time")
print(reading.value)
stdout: 6:11
